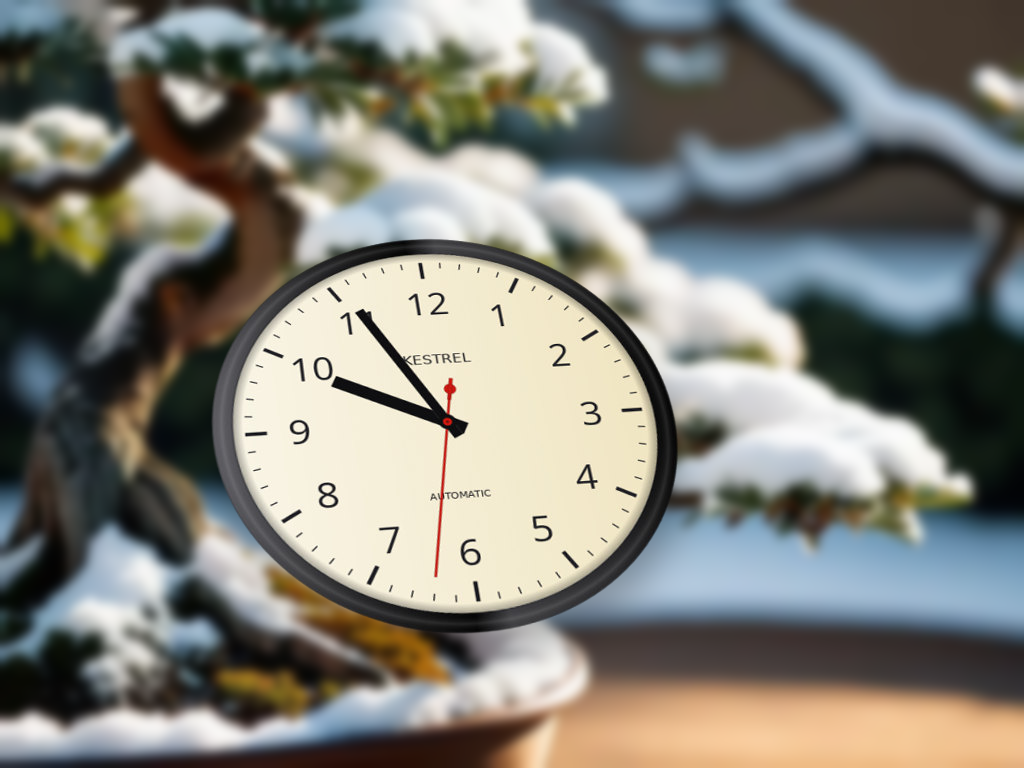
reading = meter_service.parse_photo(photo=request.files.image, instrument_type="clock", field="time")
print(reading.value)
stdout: 9:55:32
